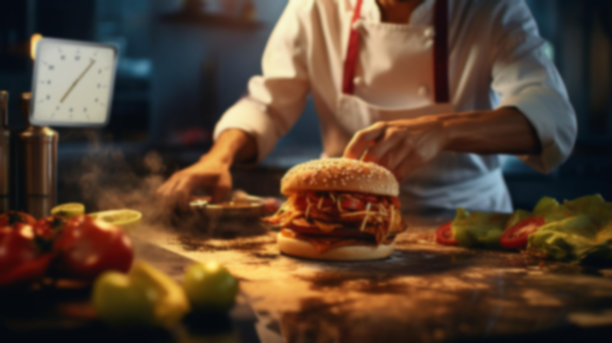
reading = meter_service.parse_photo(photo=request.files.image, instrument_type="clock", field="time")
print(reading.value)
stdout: 7:06
